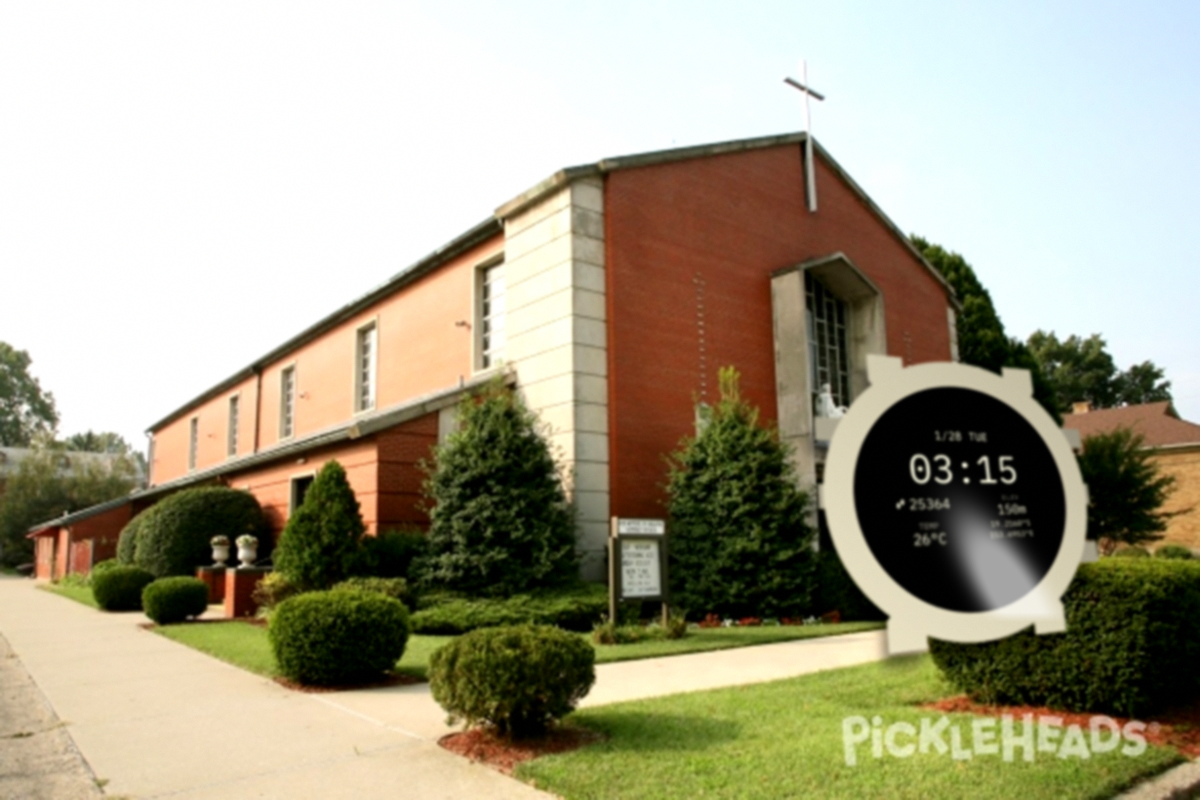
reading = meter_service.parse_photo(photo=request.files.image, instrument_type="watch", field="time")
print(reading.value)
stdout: 3:15
